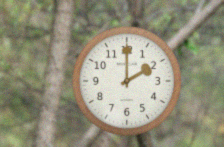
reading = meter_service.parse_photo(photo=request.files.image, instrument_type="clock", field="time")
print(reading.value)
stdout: 2:00
